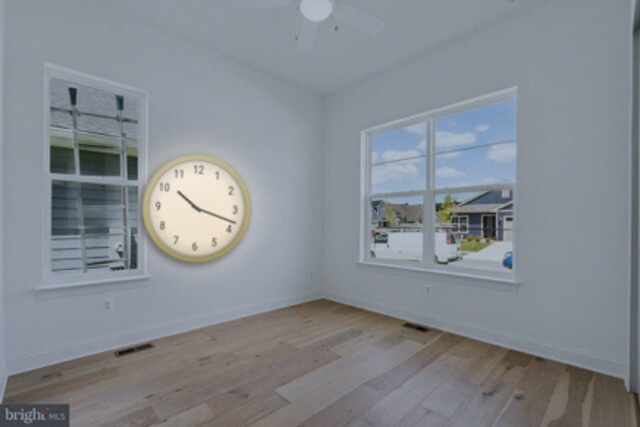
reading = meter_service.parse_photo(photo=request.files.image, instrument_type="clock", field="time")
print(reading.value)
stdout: 10:18
